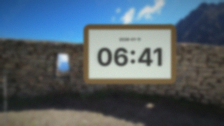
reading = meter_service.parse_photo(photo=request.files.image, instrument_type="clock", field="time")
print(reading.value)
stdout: 6:41
